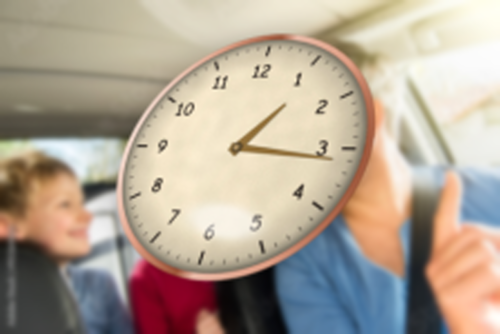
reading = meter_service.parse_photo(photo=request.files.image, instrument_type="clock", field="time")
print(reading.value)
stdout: 1:16
